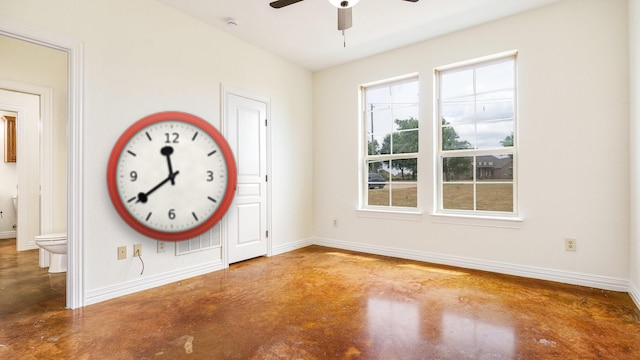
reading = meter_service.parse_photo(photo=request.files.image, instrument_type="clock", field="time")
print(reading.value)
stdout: 11:39
